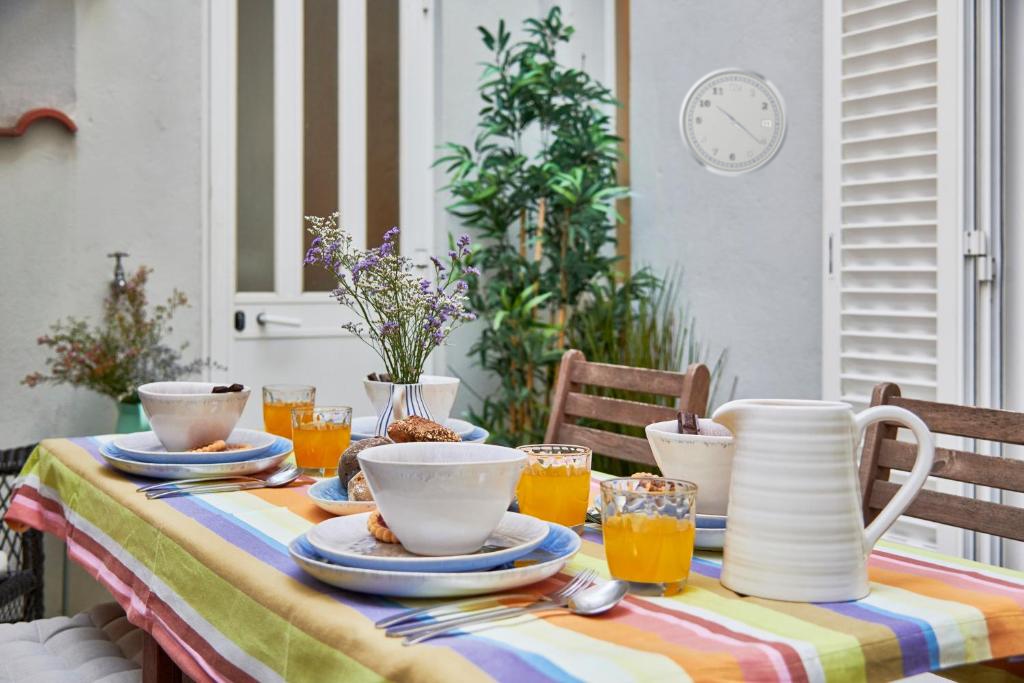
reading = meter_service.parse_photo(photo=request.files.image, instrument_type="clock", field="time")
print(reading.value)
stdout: 10:21
